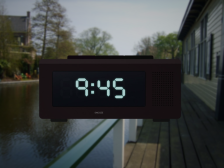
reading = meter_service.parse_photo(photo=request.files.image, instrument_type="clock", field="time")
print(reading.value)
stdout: 9:45
